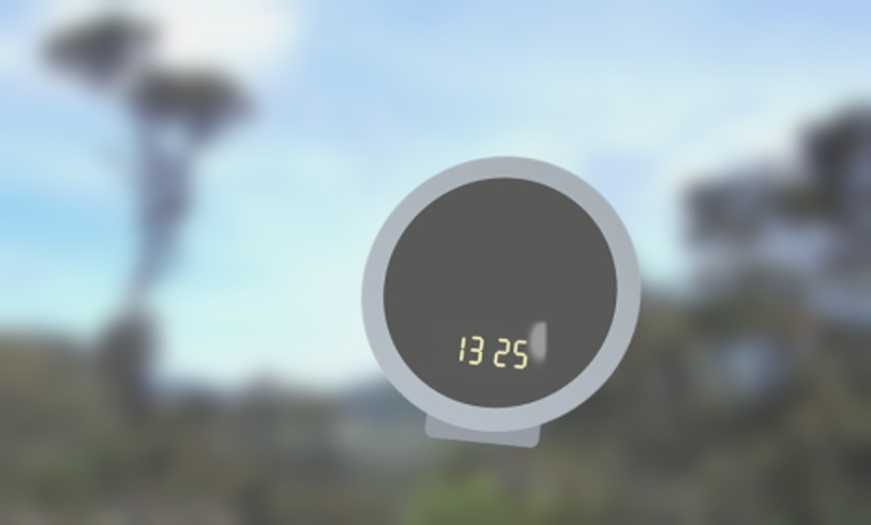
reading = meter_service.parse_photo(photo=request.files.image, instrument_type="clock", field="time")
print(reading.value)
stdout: 13:25
